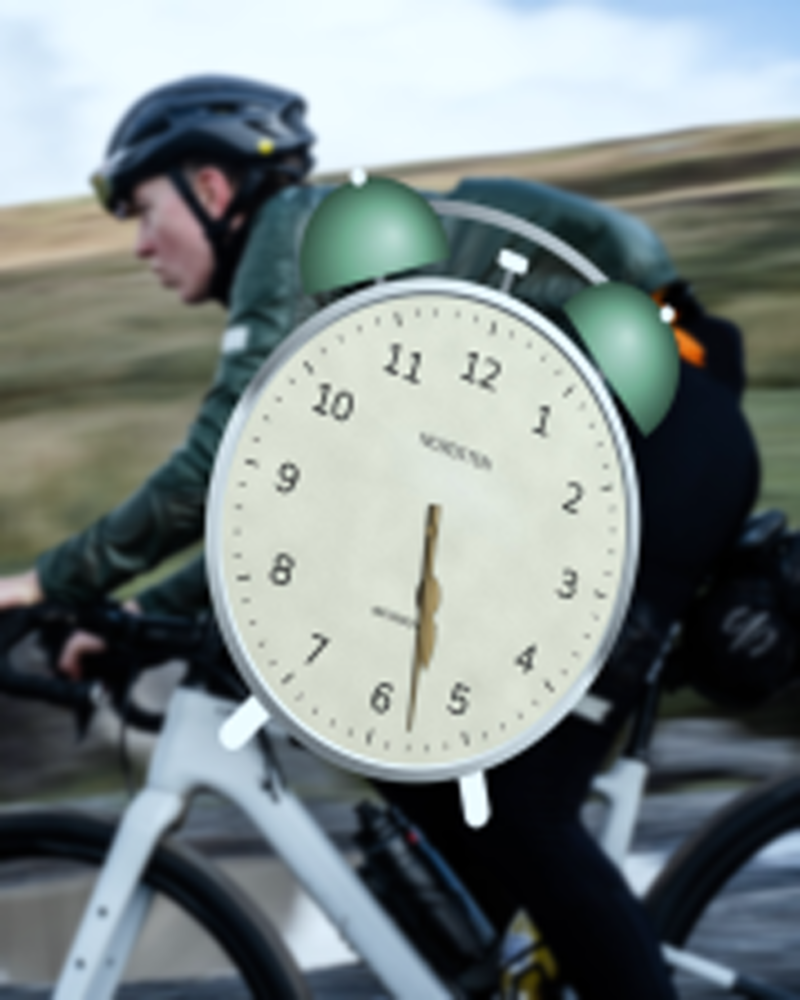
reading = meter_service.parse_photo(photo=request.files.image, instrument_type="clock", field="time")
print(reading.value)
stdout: 5:28
